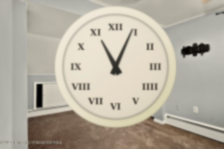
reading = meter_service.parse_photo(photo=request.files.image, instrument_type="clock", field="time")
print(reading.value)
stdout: 11:04
